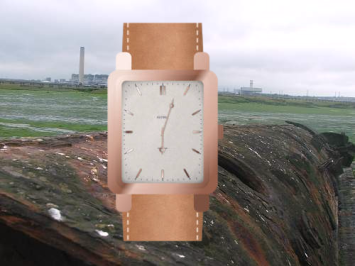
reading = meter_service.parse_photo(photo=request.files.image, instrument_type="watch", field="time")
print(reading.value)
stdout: 6:03
